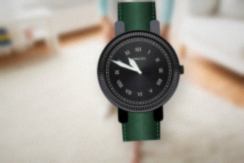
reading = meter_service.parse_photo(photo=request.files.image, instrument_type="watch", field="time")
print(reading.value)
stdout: 10:49
